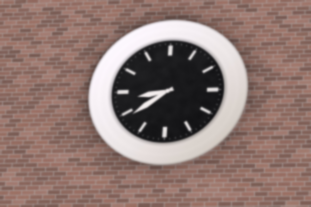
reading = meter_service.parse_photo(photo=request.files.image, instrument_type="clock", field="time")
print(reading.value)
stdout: 8:39
